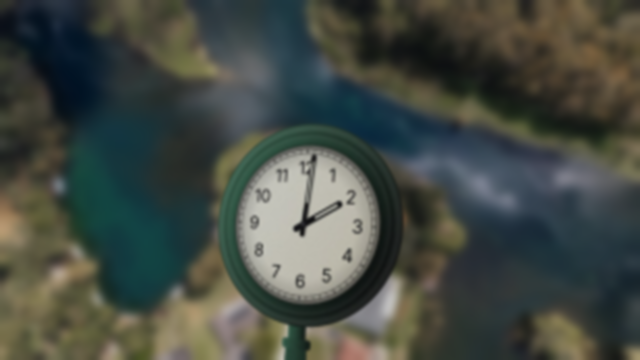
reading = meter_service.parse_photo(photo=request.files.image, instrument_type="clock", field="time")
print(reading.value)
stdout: 2:01
